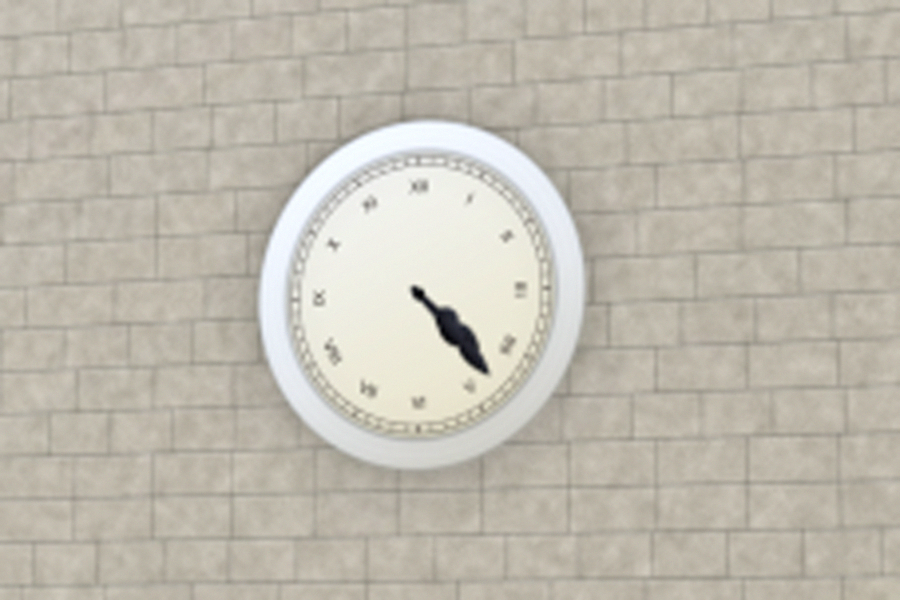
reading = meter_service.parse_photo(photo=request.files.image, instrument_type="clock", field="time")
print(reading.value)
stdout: 4:23
